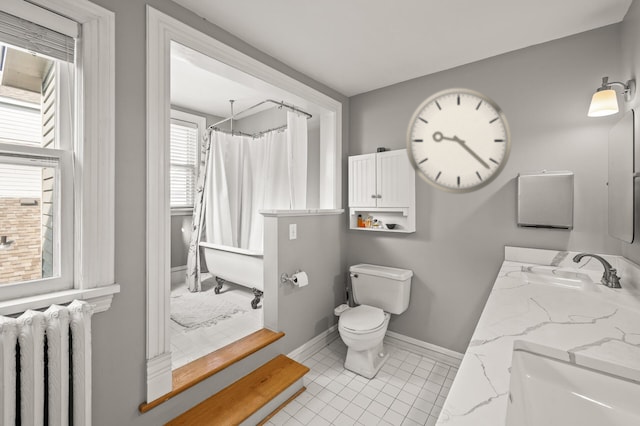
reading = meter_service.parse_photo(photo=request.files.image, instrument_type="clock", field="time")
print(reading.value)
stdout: 9:22
